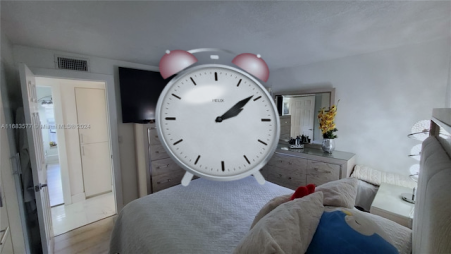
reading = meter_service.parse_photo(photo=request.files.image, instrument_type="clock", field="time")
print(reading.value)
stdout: 2:09
